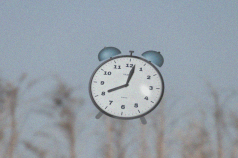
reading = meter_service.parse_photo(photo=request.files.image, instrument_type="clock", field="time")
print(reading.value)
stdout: 8:02
